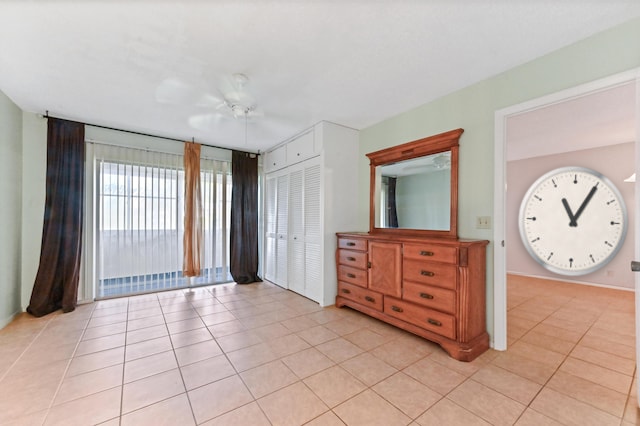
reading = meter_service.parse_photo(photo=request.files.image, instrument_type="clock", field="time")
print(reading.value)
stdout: 11:05
